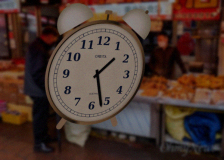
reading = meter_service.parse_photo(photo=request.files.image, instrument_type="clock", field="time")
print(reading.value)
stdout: 1:27
